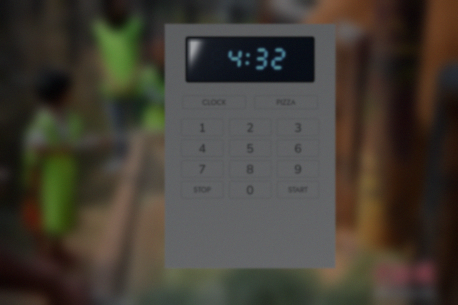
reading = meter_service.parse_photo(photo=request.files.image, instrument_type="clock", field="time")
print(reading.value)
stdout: 4:32
